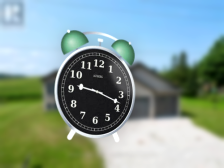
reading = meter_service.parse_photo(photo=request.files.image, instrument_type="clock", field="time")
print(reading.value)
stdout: 9:18
